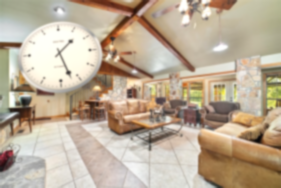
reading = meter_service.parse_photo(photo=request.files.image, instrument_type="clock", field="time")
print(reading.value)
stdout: 1:27
